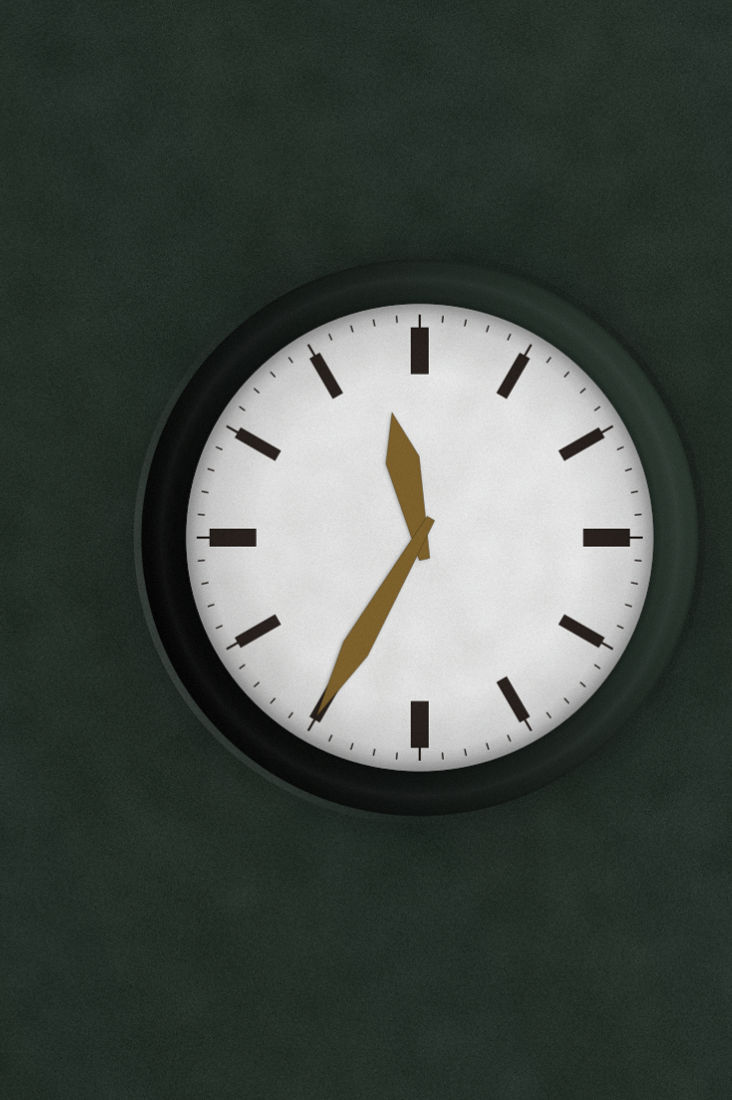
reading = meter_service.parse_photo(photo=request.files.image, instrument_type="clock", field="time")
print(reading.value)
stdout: 11:35
